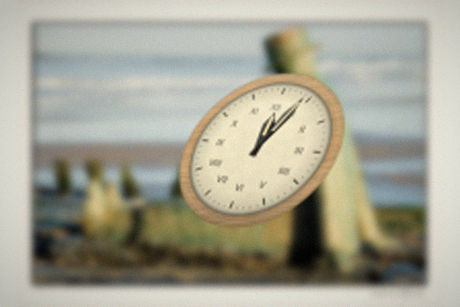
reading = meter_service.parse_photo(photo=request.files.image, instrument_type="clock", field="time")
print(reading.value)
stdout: 12:04
